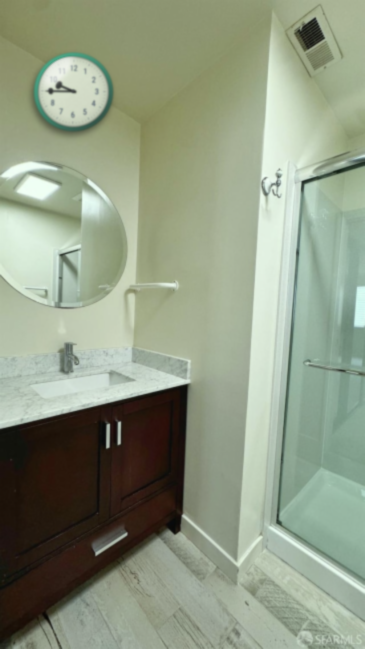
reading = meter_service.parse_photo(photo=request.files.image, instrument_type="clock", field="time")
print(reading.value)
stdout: 9:45
